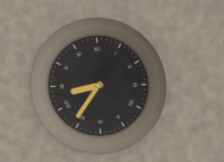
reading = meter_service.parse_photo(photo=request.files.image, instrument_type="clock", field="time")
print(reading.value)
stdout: 8:36
